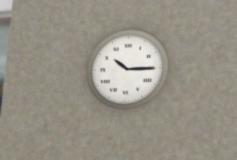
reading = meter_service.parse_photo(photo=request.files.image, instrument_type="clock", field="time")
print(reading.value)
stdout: 10:15
